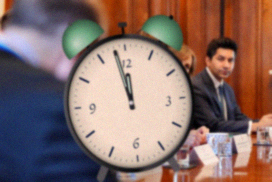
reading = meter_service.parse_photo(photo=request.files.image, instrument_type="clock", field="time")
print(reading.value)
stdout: 11:58
